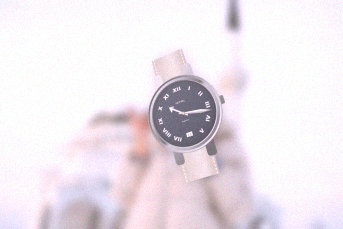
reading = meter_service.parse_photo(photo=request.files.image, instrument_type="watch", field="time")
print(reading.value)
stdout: 10:17
